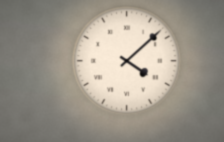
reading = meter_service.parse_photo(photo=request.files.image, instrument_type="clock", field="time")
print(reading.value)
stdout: 4:08
